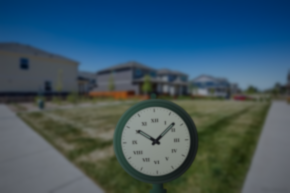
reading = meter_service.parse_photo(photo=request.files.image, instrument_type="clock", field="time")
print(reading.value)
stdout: 10:08
